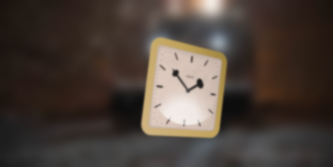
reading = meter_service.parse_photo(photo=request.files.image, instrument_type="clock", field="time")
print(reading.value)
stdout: 1:52
